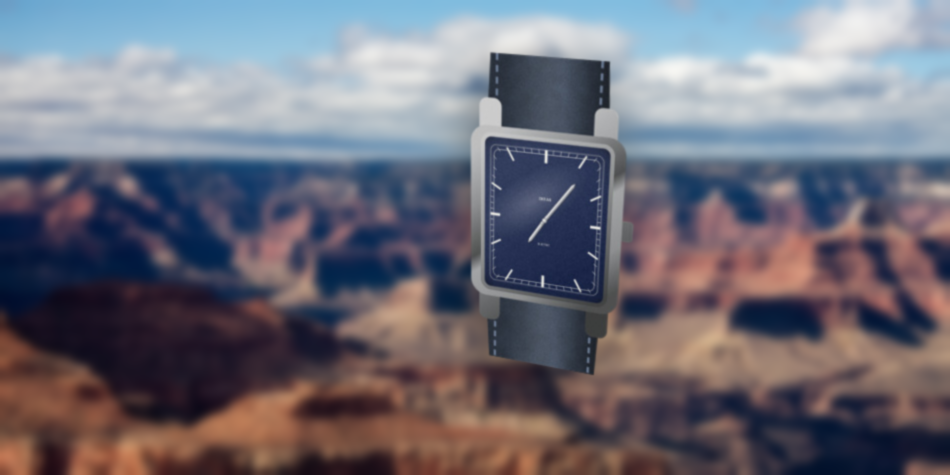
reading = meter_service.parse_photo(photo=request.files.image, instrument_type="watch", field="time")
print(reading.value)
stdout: 7:06
